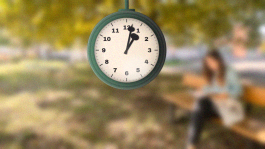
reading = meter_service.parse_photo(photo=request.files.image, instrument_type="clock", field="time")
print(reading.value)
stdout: 1:02
